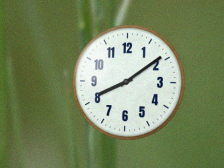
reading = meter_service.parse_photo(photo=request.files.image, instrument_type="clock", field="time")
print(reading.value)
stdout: 8:09
